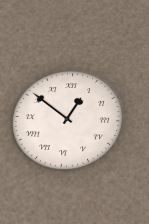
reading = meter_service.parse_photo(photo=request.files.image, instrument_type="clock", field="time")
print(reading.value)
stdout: 12:51
